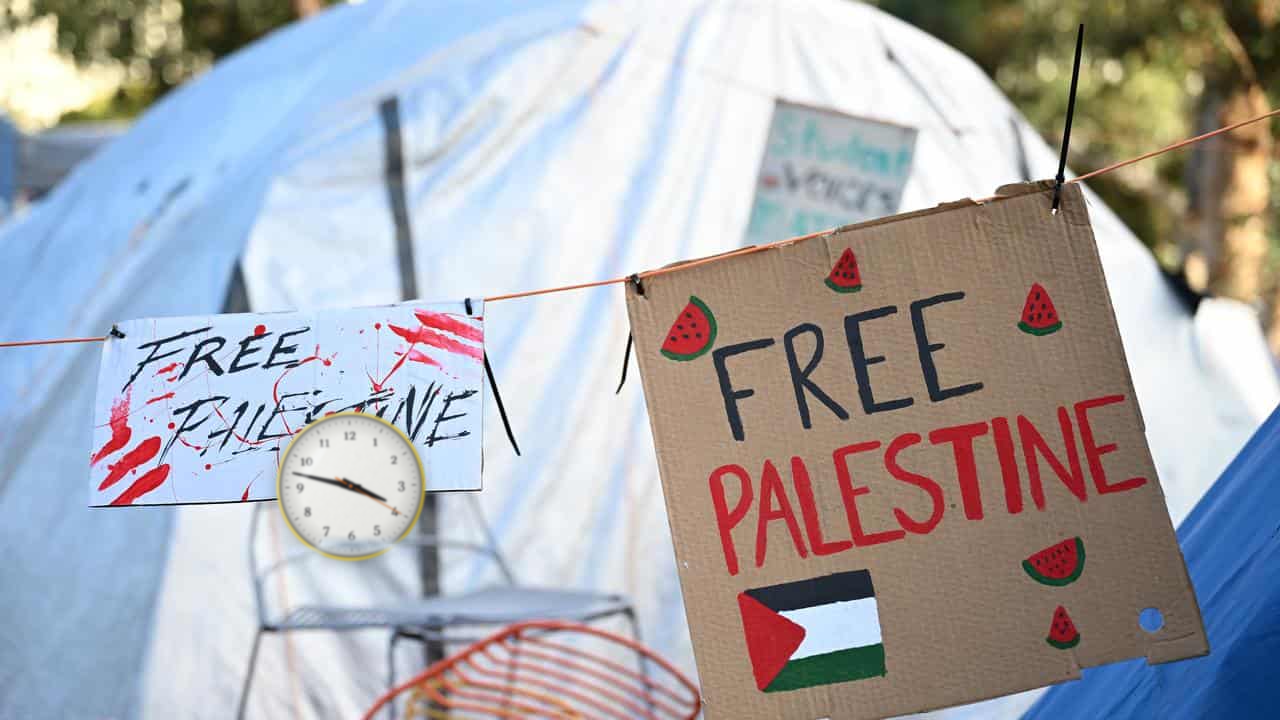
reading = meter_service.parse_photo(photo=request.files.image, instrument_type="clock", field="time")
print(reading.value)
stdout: 3:47:20
